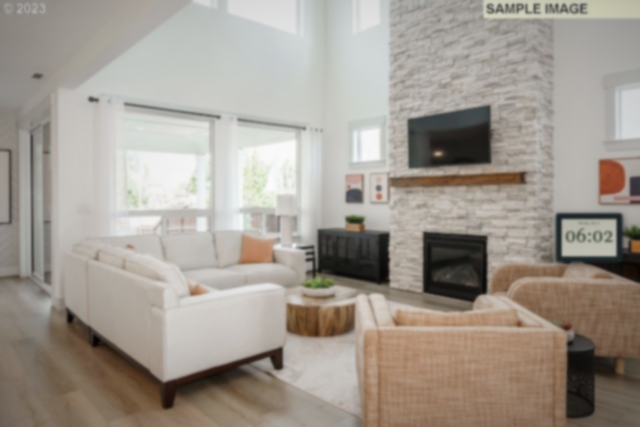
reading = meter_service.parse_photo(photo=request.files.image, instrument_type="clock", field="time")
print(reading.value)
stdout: 6:02
